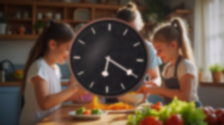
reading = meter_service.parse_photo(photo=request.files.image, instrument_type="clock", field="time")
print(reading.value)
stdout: 6:20
